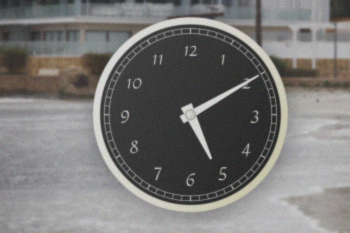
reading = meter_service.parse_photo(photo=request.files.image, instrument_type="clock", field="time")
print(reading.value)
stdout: 5:10
